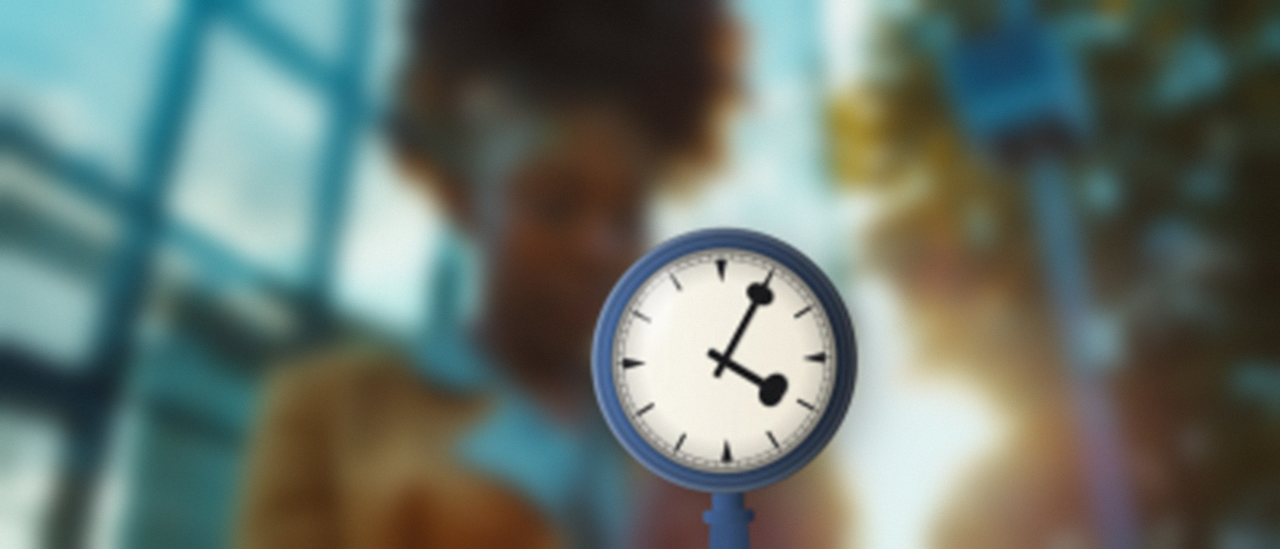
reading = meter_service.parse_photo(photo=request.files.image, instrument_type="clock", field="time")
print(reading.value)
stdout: 4:05
